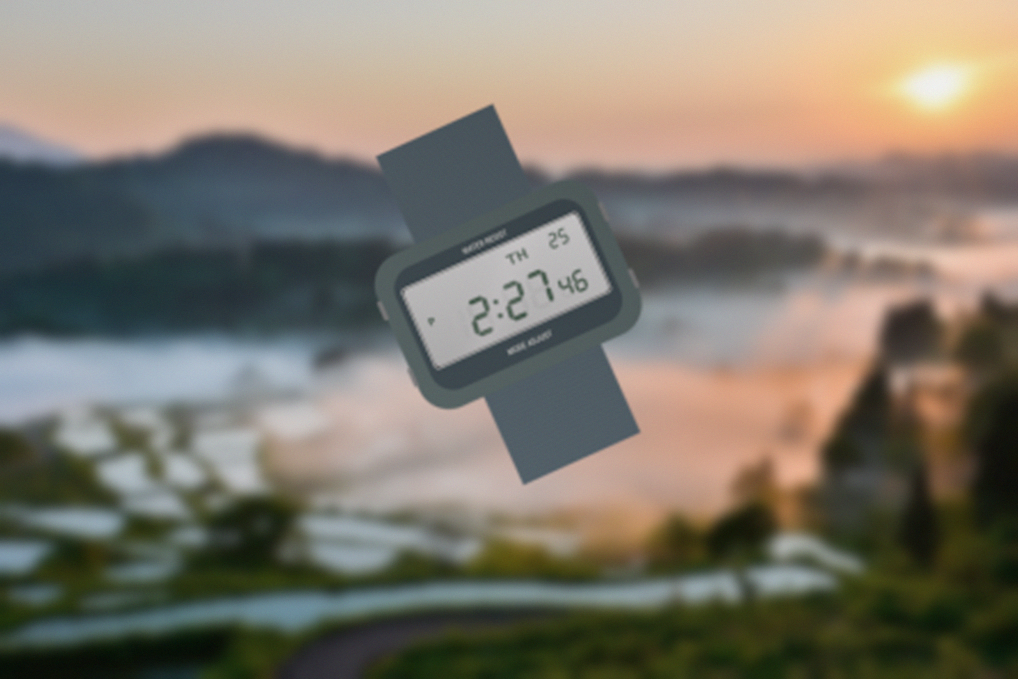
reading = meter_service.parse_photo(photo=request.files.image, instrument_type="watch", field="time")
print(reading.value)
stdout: 2:27:46
